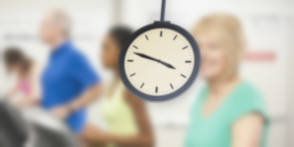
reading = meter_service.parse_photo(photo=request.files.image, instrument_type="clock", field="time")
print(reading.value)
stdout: 3:48
